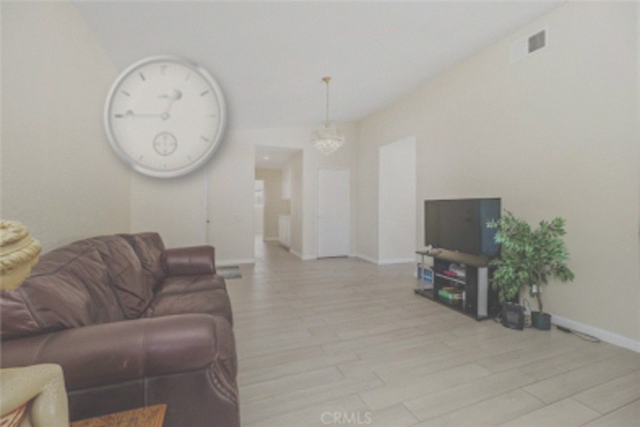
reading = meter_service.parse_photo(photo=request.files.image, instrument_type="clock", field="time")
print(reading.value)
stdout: 12:45
